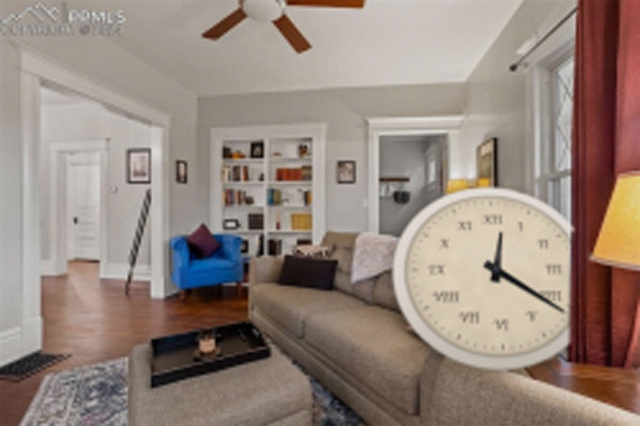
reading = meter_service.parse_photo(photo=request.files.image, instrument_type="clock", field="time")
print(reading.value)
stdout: 12:21
